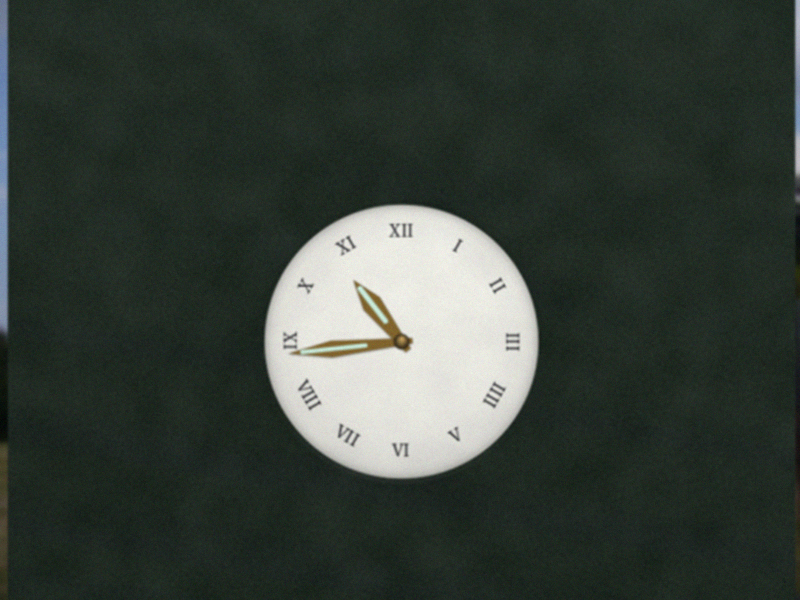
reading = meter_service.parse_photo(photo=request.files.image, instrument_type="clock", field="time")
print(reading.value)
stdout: 10:44
